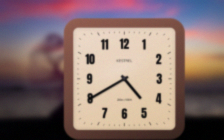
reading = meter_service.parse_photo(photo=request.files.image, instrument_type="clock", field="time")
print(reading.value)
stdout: 4:40
